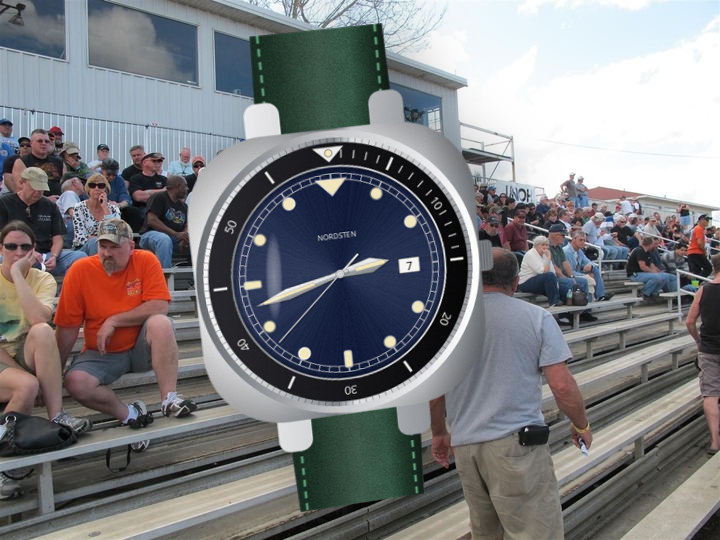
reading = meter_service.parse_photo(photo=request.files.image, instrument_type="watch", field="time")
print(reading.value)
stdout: 2:42:38
